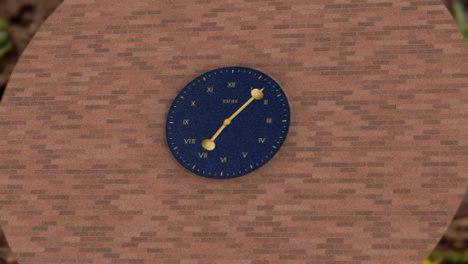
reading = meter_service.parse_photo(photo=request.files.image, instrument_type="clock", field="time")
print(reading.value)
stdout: 7:07
